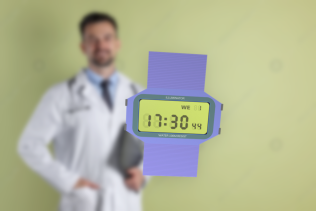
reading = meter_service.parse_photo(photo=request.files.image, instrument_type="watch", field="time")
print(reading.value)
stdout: 17:30:44
